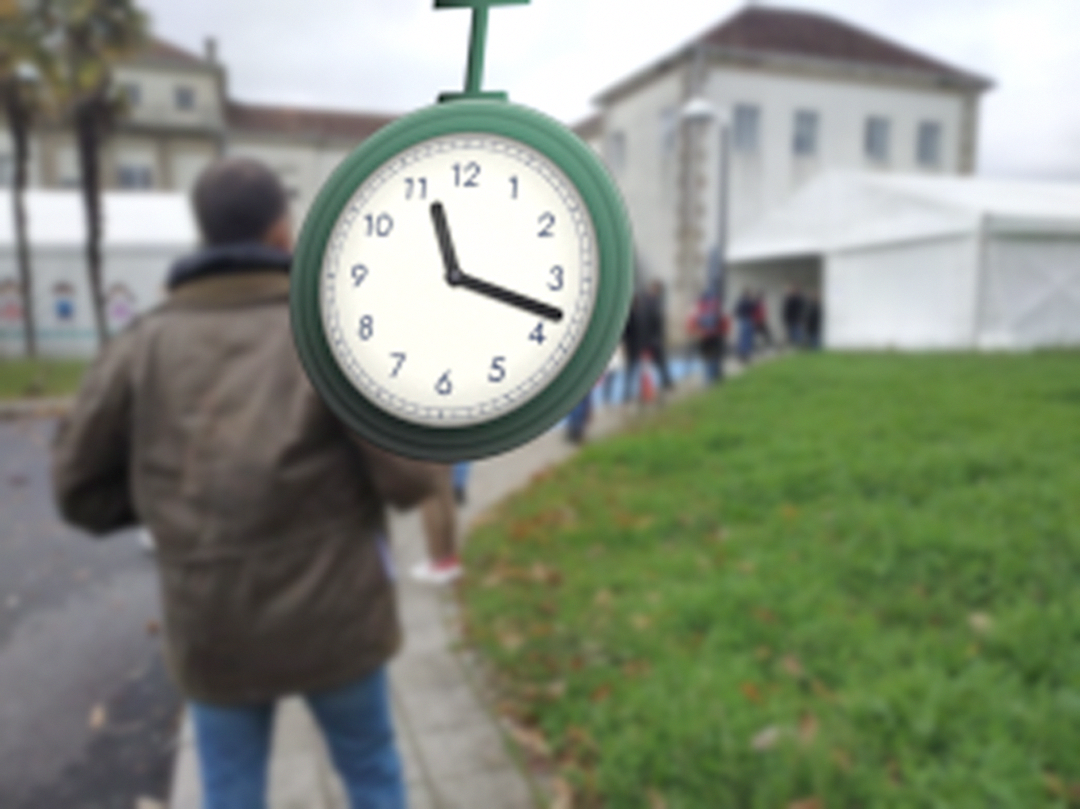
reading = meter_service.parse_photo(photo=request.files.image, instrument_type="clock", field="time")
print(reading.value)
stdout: 11:18
